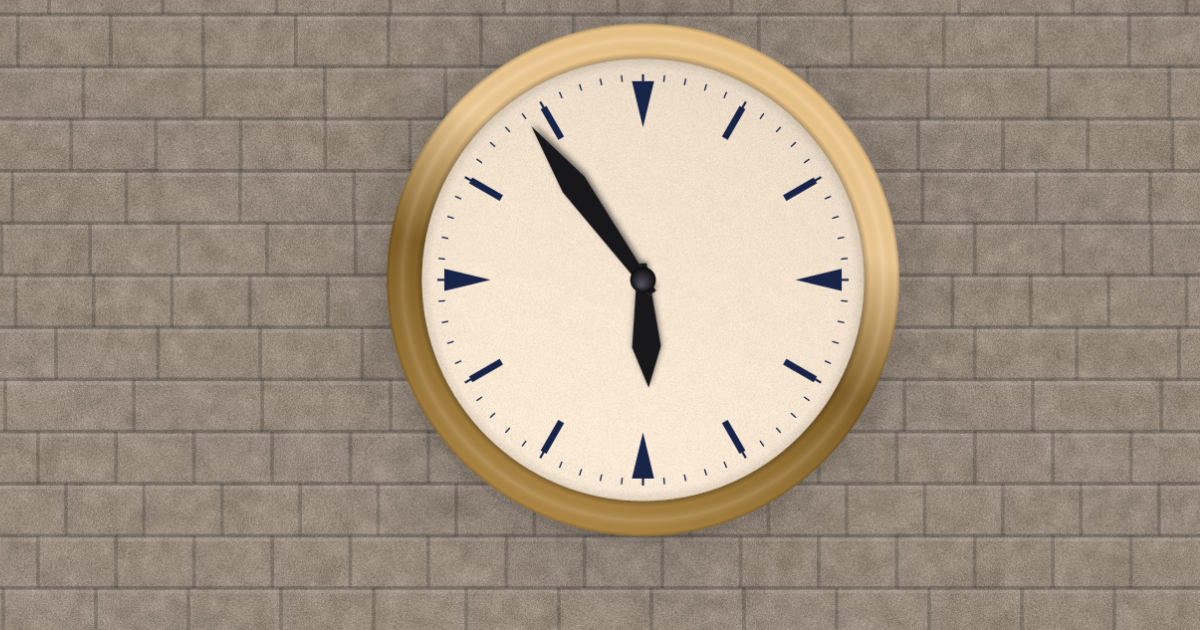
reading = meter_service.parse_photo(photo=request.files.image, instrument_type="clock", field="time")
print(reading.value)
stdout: 5:54
